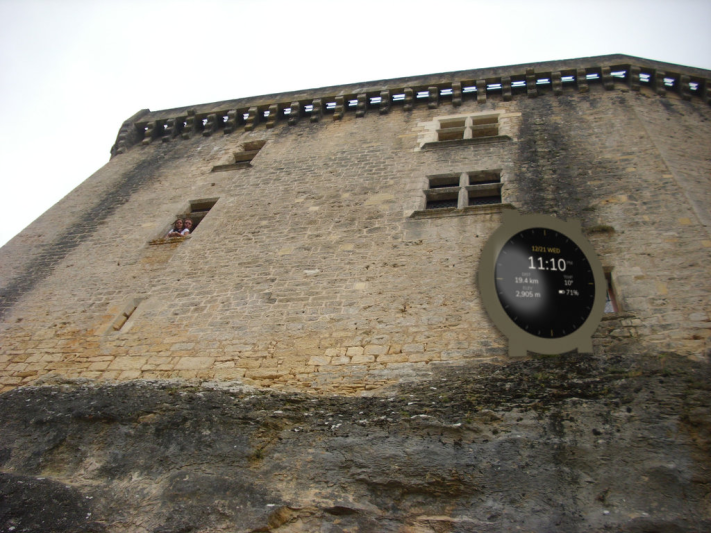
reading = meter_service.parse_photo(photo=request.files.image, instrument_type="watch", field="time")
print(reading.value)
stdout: 11:10
